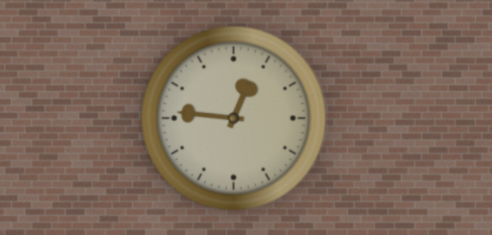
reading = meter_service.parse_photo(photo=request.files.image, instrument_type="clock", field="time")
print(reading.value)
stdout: 12:46
